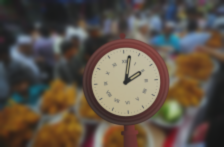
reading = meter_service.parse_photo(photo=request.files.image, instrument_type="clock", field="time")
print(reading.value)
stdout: 2:02
